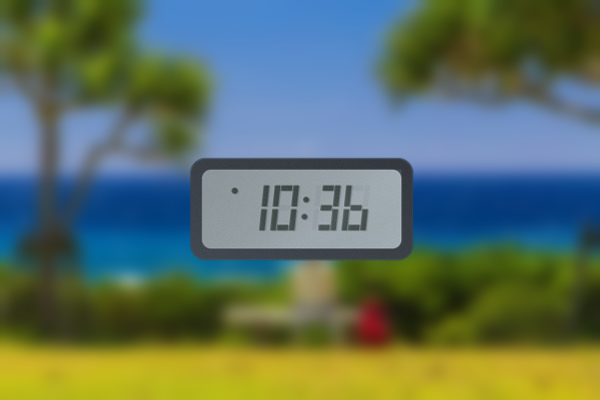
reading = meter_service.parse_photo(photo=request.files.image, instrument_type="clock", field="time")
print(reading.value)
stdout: 10:36
